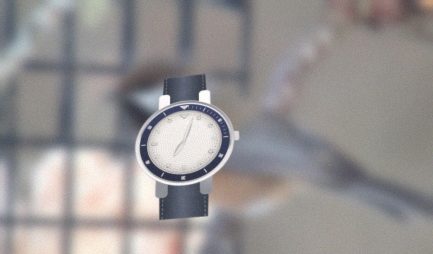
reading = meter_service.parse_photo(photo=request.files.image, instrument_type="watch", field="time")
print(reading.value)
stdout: 7:03
